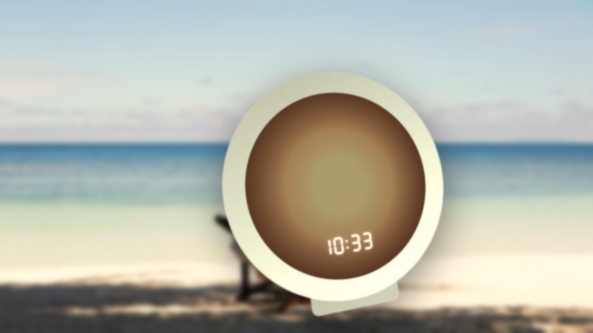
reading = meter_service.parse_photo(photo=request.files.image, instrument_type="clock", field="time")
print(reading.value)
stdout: 10:33
